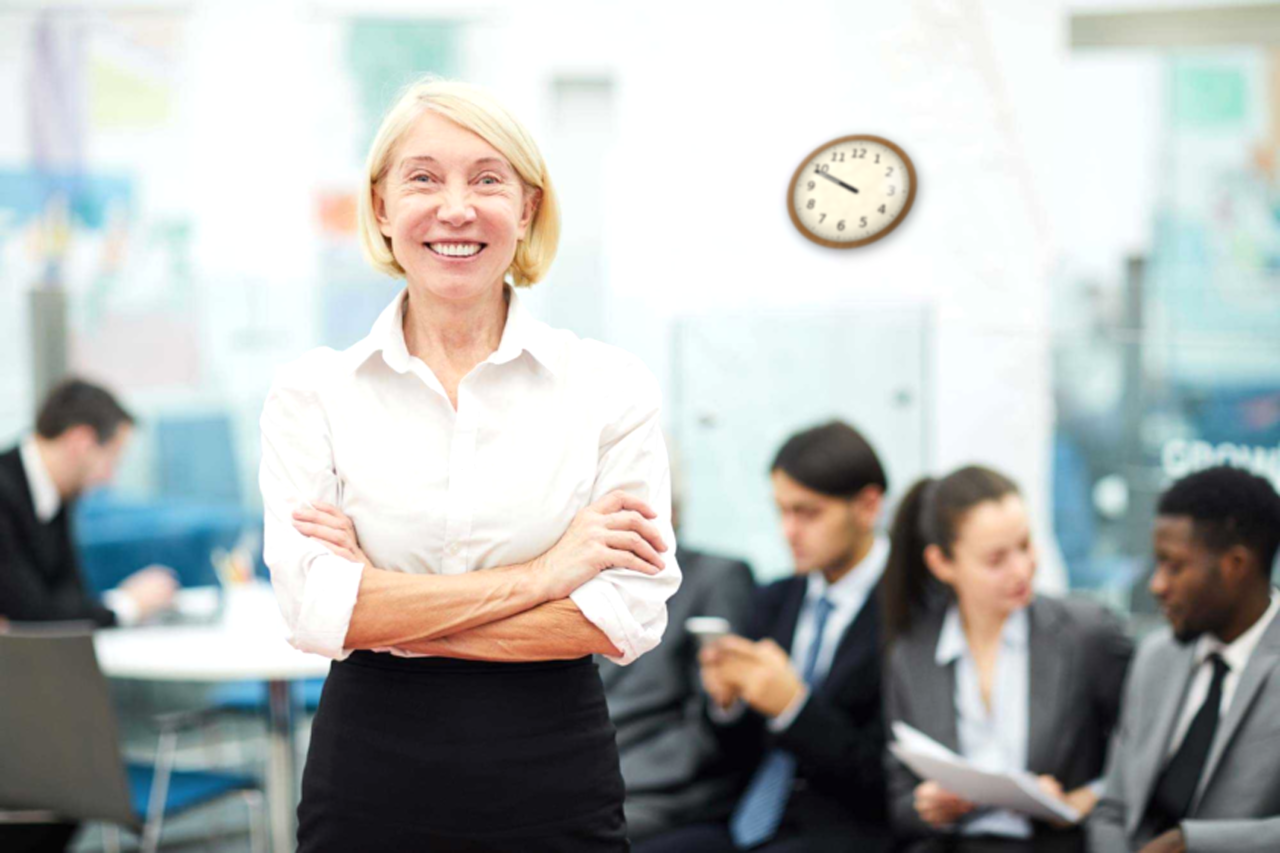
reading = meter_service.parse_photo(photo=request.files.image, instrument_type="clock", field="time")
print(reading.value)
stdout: 9:49
